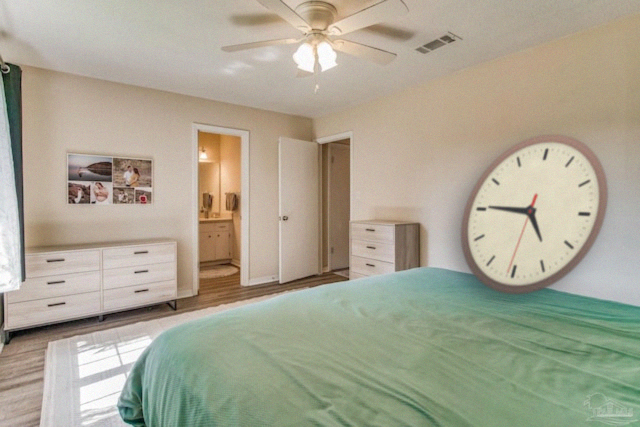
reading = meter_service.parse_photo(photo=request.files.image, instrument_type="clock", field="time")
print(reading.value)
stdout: 4:45:31
